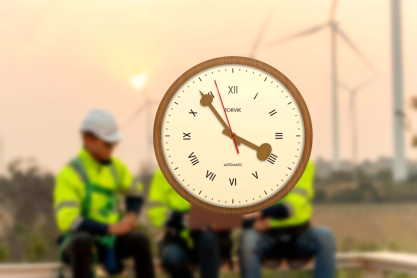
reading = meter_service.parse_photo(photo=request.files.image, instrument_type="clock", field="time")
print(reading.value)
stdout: 3:53:57
